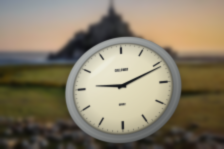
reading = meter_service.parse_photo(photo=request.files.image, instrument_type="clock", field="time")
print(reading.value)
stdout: 9:11
